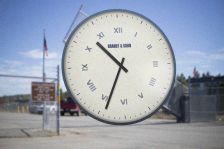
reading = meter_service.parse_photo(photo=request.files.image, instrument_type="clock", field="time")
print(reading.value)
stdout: 10:34
